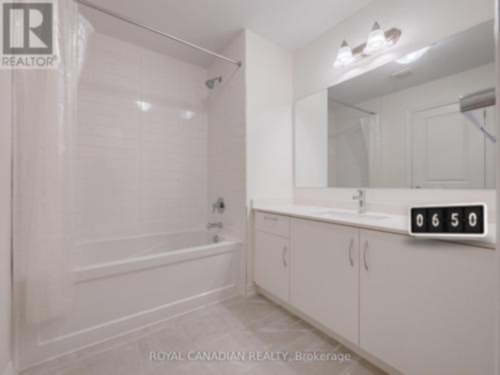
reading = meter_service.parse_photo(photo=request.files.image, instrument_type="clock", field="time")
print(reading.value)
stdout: 6:50
